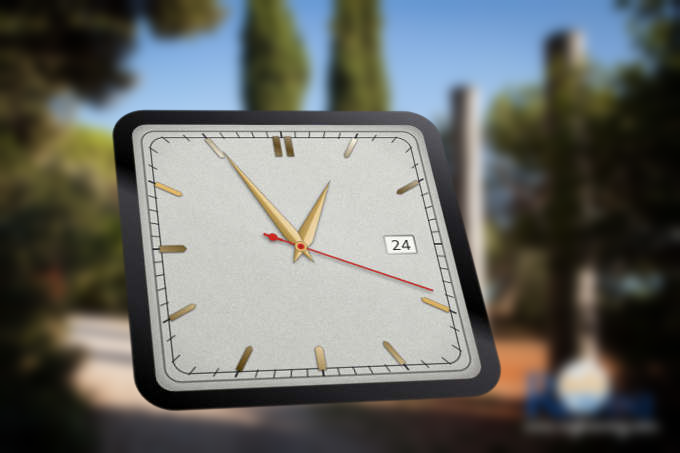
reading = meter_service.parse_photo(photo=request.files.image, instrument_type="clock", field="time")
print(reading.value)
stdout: 12:55:19
